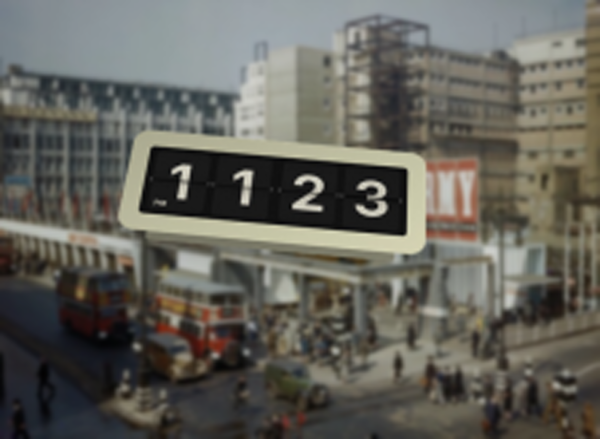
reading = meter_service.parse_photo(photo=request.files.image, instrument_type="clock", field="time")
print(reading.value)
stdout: 11:23
